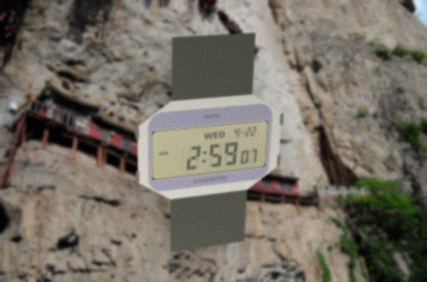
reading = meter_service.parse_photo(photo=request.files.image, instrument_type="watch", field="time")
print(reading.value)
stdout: 2:59:07
